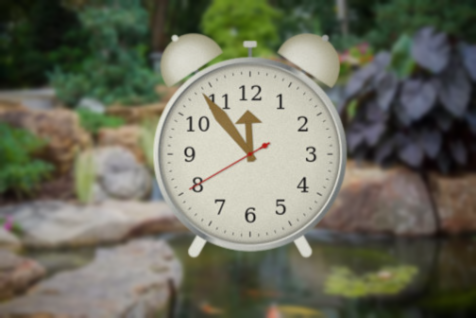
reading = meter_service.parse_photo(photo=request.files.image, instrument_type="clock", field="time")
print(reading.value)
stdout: 11:53:40
